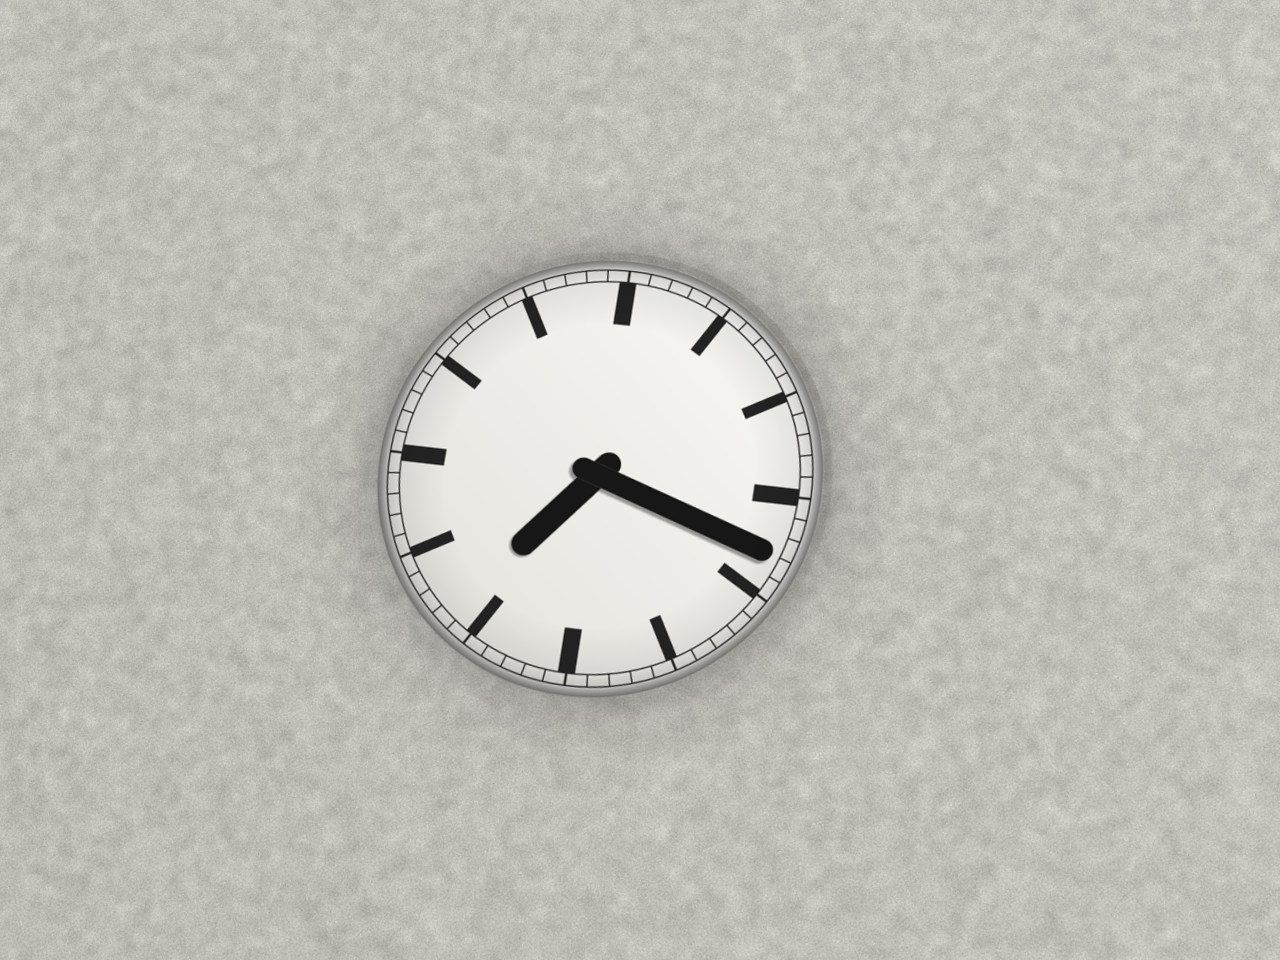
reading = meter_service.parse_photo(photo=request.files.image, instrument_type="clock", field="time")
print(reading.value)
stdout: 7:18
